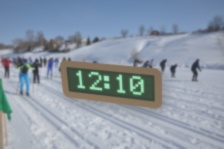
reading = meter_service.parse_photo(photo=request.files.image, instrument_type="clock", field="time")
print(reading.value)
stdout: 12:10
